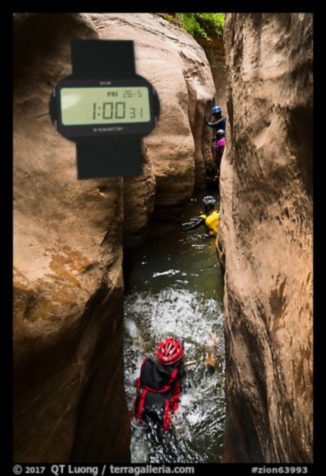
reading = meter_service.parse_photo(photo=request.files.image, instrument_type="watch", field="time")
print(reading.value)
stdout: 1:00:31
